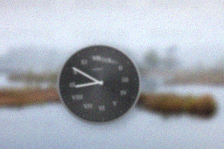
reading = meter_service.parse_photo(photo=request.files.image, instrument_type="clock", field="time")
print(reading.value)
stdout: 8:51
